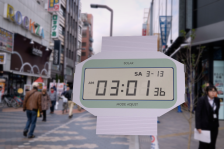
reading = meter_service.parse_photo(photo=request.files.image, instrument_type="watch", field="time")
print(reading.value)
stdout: 3:01:36
